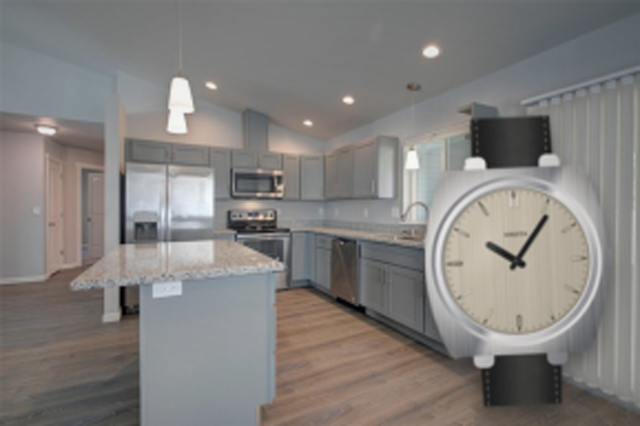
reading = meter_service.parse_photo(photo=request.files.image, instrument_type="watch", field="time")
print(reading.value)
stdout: 10:06
